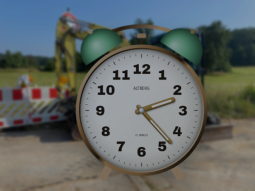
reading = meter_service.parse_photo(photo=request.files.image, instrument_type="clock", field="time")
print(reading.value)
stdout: 2:23
